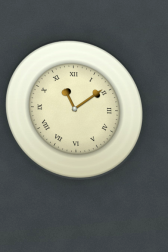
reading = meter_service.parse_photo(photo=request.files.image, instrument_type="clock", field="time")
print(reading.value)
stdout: 11:09
